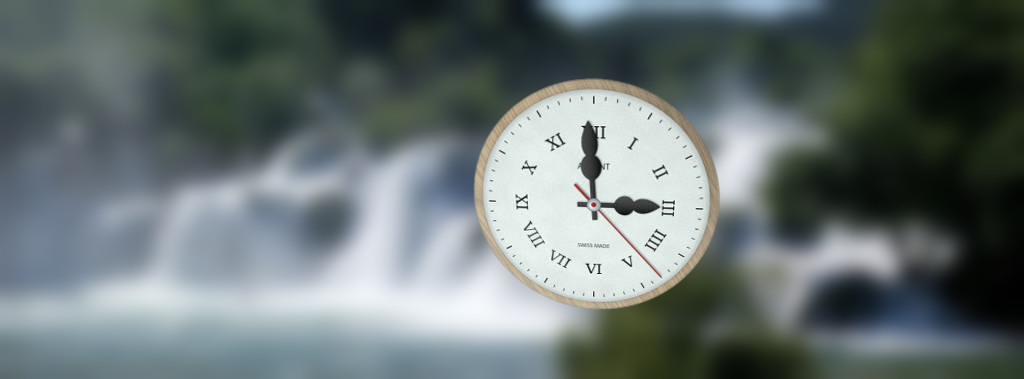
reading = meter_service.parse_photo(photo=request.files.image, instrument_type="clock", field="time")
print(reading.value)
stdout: 2:59:23
